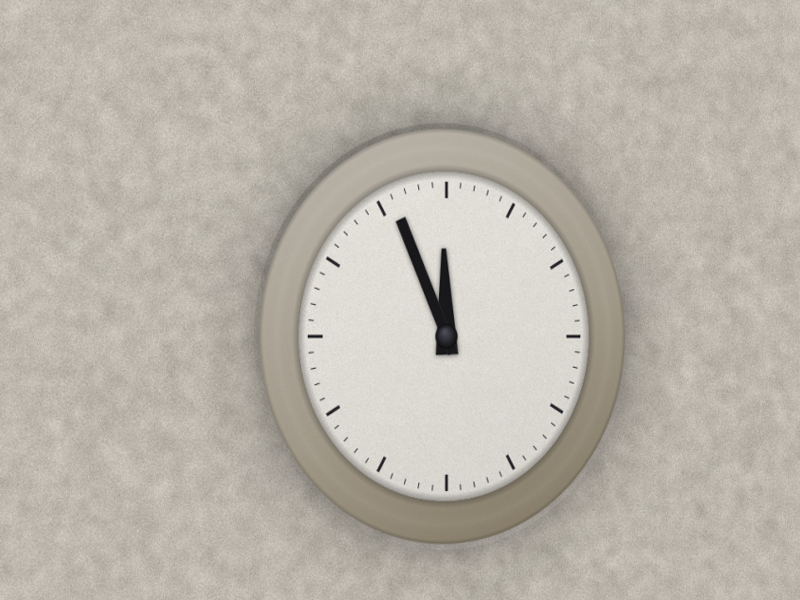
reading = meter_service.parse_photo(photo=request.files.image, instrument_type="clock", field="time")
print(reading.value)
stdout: 11:56
